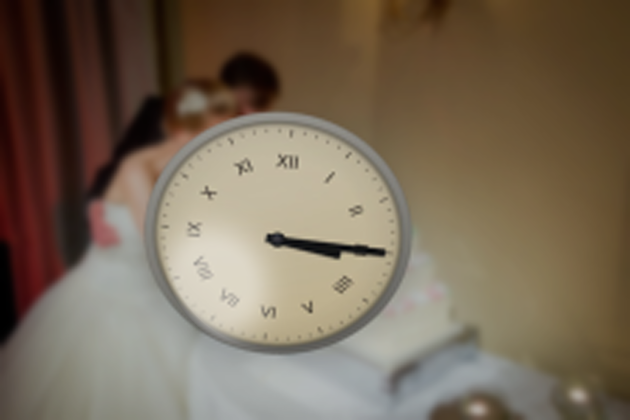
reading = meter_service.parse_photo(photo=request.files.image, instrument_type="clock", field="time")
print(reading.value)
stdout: 3:15
